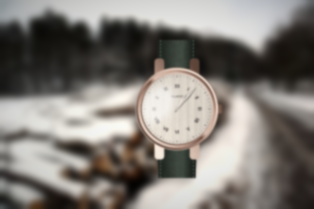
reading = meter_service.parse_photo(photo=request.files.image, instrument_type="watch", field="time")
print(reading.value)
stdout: 1:07
